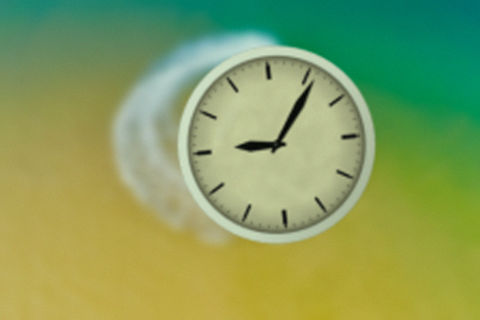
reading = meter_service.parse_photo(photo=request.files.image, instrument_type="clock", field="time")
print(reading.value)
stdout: 9:06
